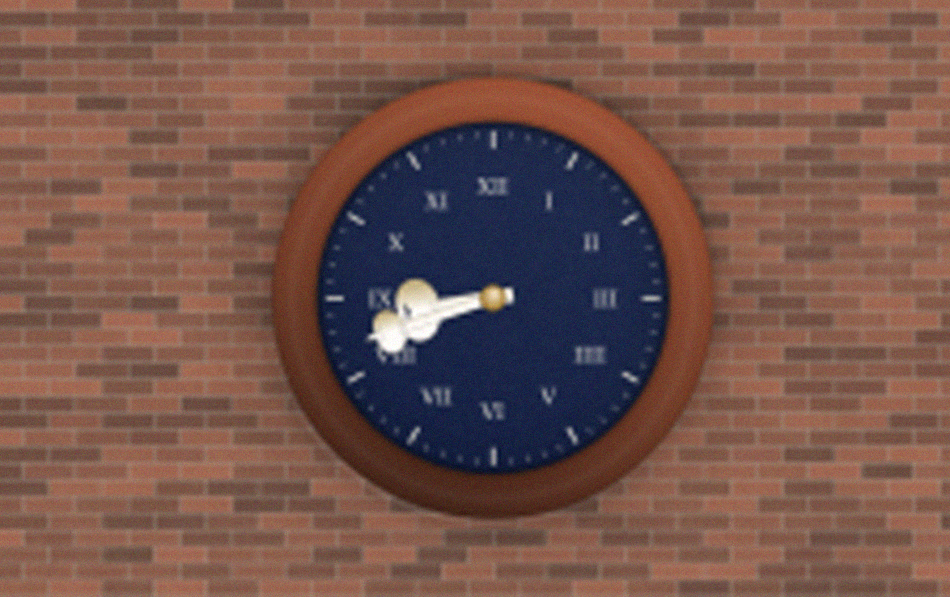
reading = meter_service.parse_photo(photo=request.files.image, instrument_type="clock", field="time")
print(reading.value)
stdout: 8:42
